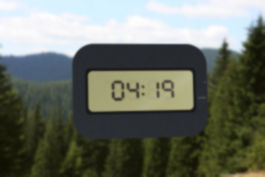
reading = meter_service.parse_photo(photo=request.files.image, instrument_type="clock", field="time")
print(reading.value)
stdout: 4:19
